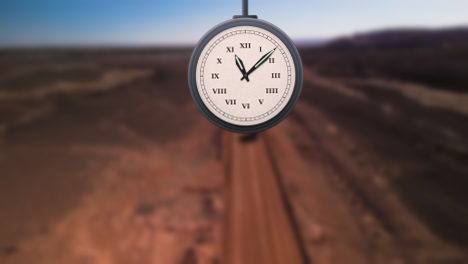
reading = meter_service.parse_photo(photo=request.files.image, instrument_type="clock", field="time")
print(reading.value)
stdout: 11:08
